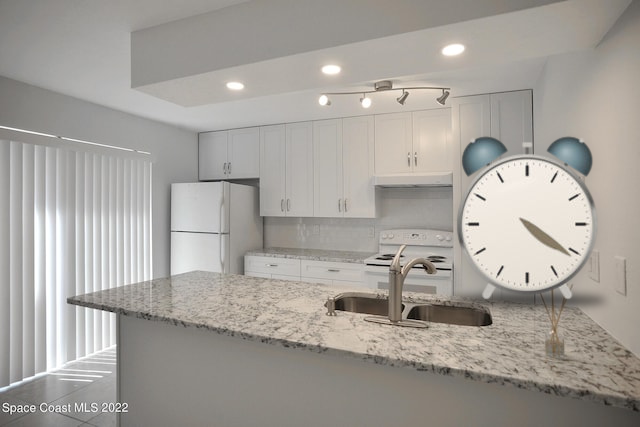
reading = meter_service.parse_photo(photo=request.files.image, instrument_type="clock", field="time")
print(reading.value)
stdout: 4:21
